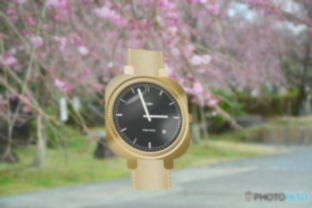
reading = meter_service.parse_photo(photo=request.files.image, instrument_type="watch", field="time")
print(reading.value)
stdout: 2:57
